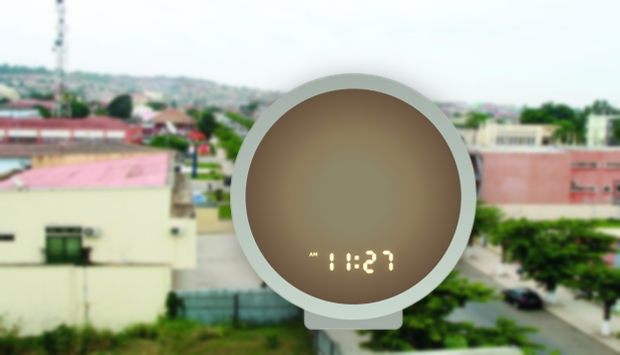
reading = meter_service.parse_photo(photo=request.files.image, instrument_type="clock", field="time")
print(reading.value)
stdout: 11:27
